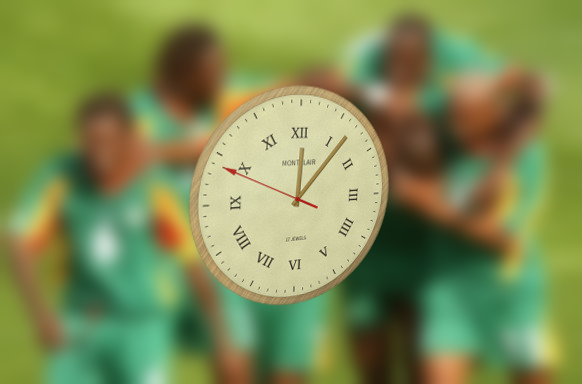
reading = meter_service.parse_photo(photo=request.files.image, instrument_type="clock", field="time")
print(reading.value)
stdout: 12:06:49
